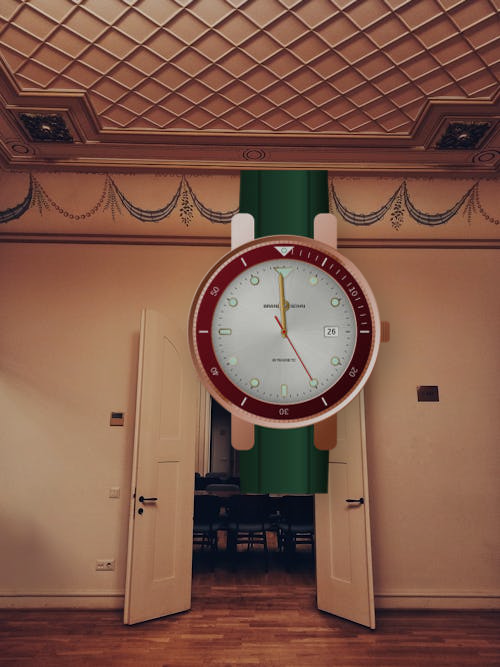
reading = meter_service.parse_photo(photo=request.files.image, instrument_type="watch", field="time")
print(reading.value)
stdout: 11:59:25
